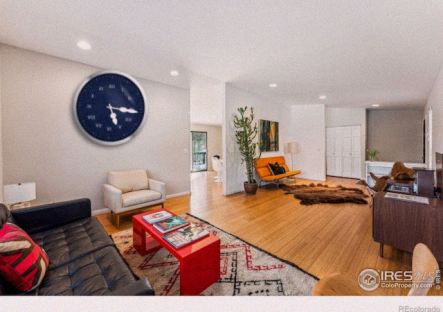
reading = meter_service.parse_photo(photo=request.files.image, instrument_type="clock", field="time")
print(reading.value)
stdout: 5:16
